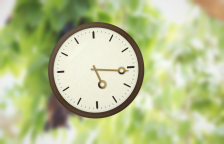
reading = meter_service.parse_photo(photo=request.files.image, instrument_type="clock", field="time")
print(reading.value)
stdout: 5:16
